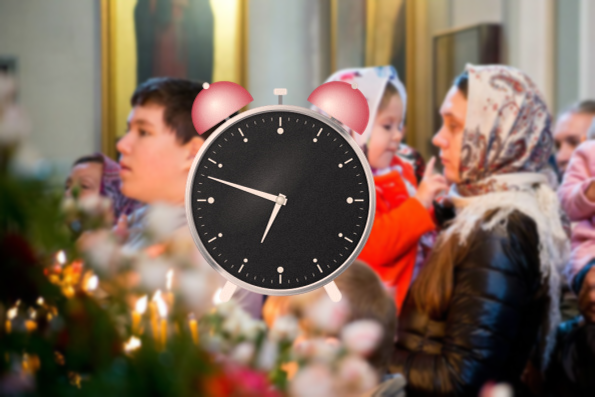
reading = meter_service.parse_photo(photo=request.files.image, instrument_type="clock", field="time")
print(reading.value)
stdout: 6:48
